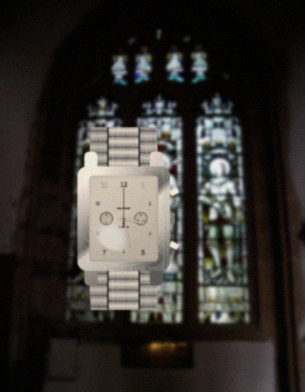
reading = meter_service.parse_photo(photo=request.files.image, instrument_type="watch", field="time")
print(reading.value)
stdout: 3:28
